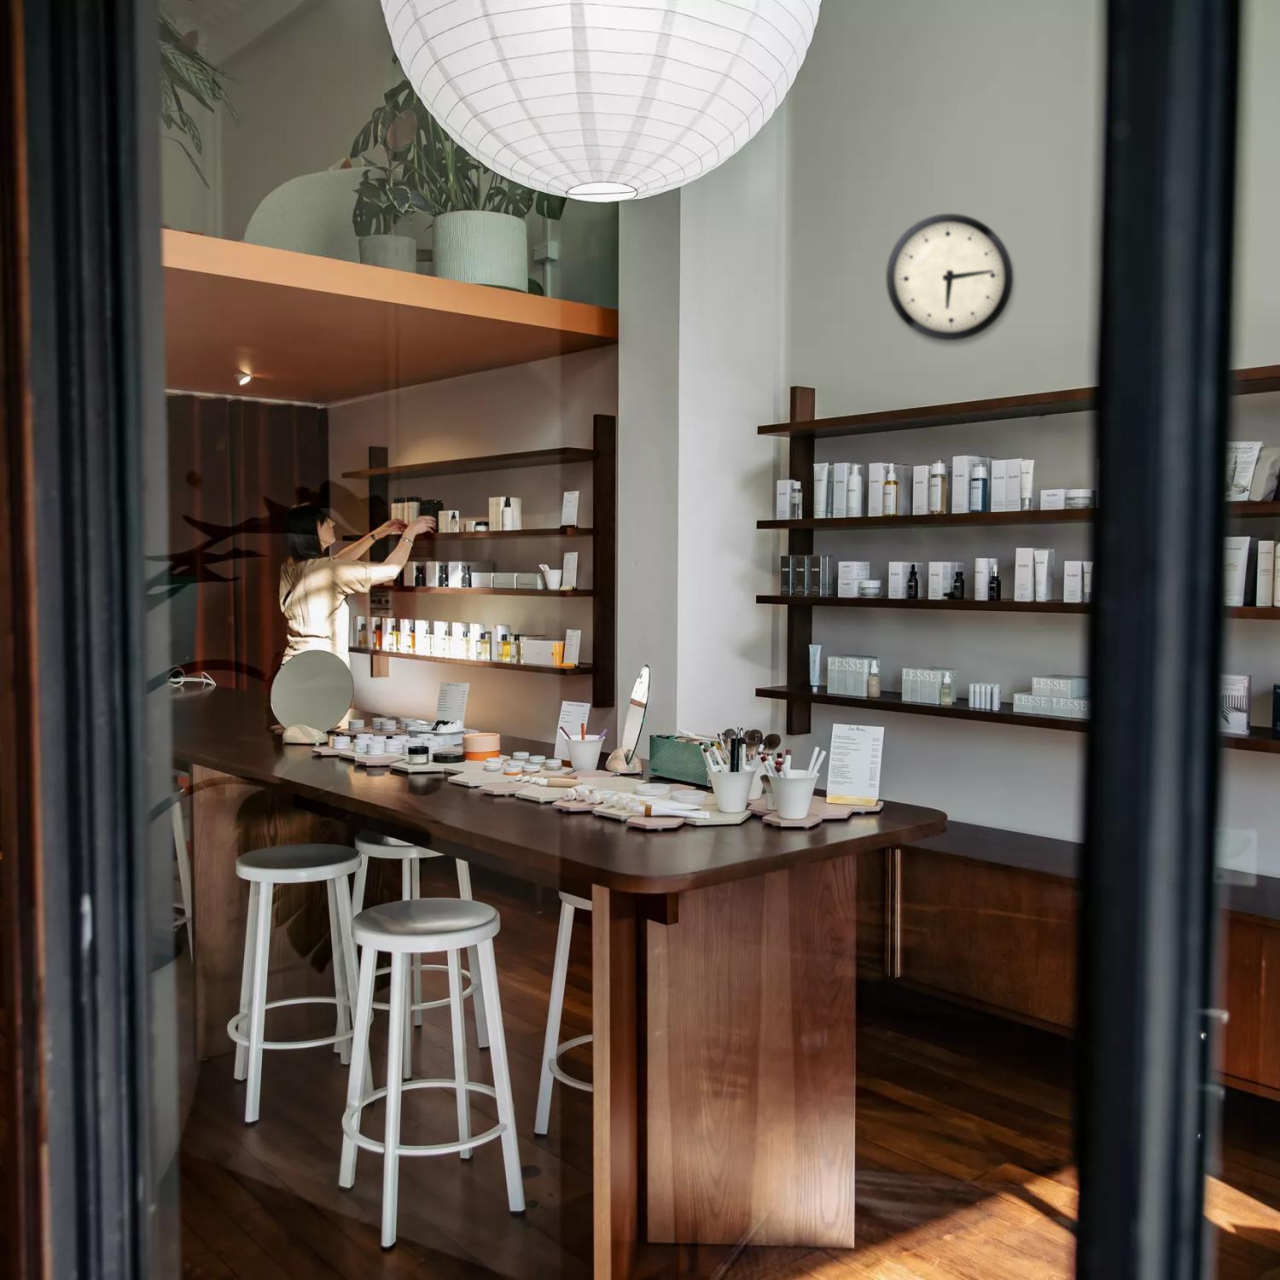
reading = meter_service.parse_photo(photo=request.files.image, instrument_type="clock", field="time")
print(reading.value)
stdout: 6:14
